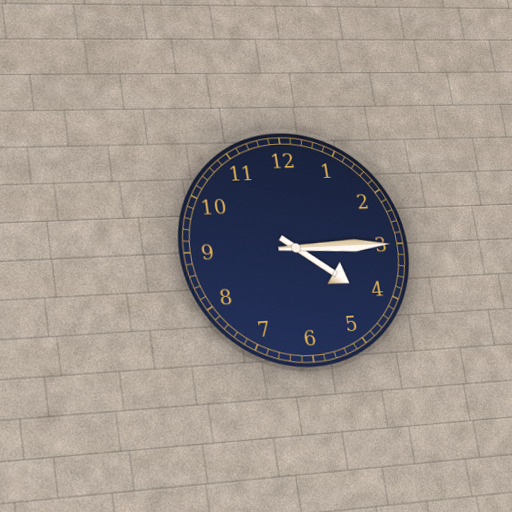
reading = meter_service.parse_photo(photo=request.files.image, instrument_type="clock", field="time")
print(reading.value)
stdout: 4:15
